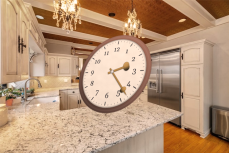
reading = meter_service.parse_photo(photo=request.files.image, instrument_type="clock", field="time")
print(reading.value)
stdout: 2:23
